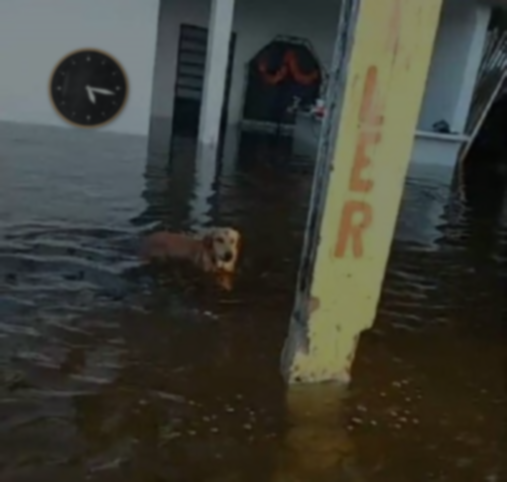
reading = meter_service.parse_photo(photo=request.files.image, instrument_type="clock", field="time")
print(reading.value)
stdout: 5:17
